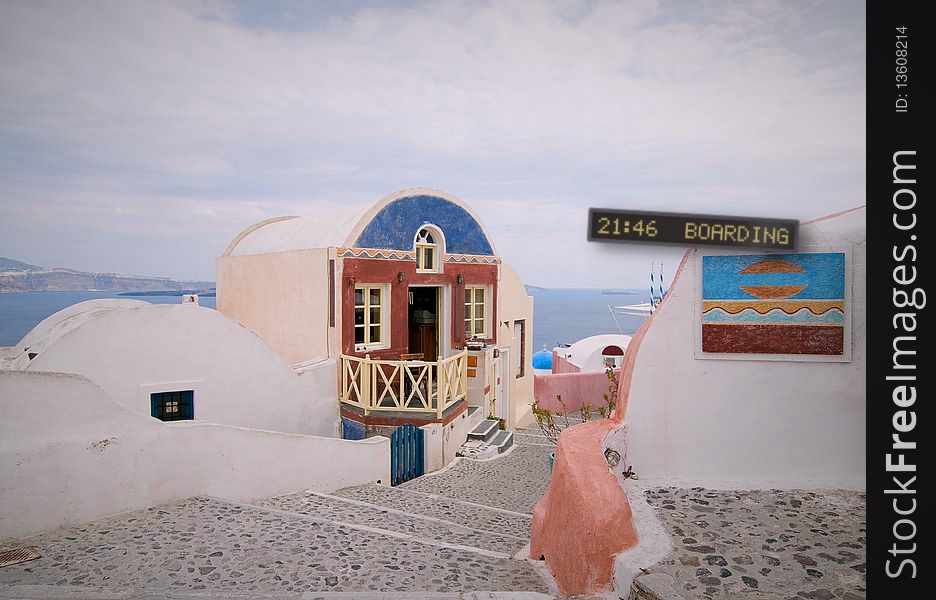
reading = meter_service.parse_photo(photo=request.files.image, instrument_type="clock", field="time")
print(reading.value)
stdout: 21:46
